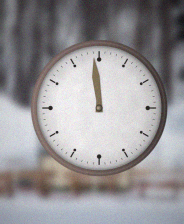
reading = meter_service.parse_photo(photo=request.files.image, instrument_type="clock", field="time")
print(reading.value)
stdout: 11:59
